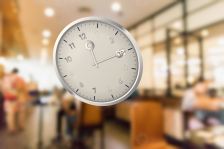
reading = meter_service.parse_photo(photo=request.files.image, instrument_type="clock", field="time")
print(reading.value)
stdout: 12:15
